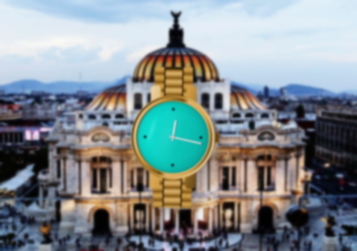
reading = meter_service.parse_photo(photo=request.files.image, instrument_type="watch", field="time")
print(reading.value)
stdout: 12:17
